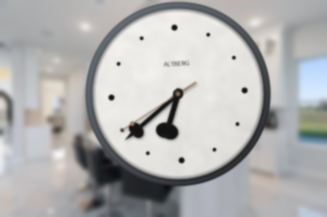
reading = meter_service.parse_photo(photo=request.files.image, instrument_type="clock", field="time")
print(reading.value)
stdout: 6:38:40
